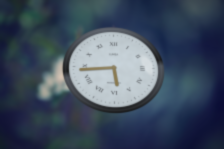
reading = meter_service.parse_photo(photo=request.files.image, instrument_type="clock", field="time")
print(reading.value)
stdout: 5:44
